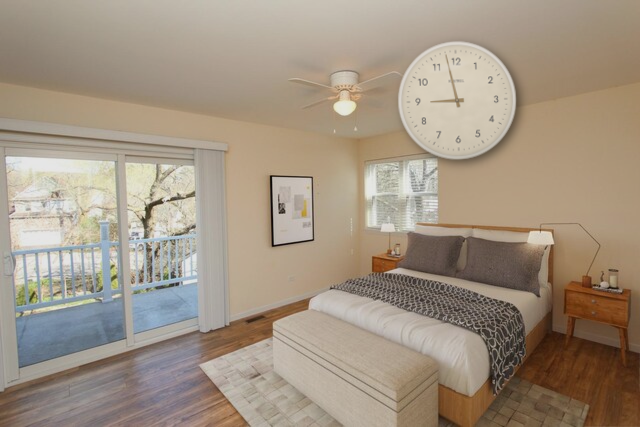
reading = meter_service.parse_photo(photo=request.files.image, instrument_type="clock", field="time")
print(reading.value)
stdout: 8:58
